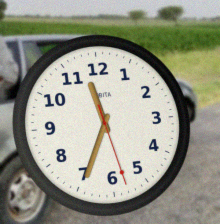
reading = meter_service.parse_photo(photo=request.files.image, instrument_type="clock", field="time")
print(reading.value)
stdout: 11:34:28
